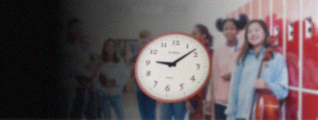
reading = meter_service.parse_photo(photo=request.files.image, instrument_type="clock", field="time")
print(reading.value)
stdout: 9:08
